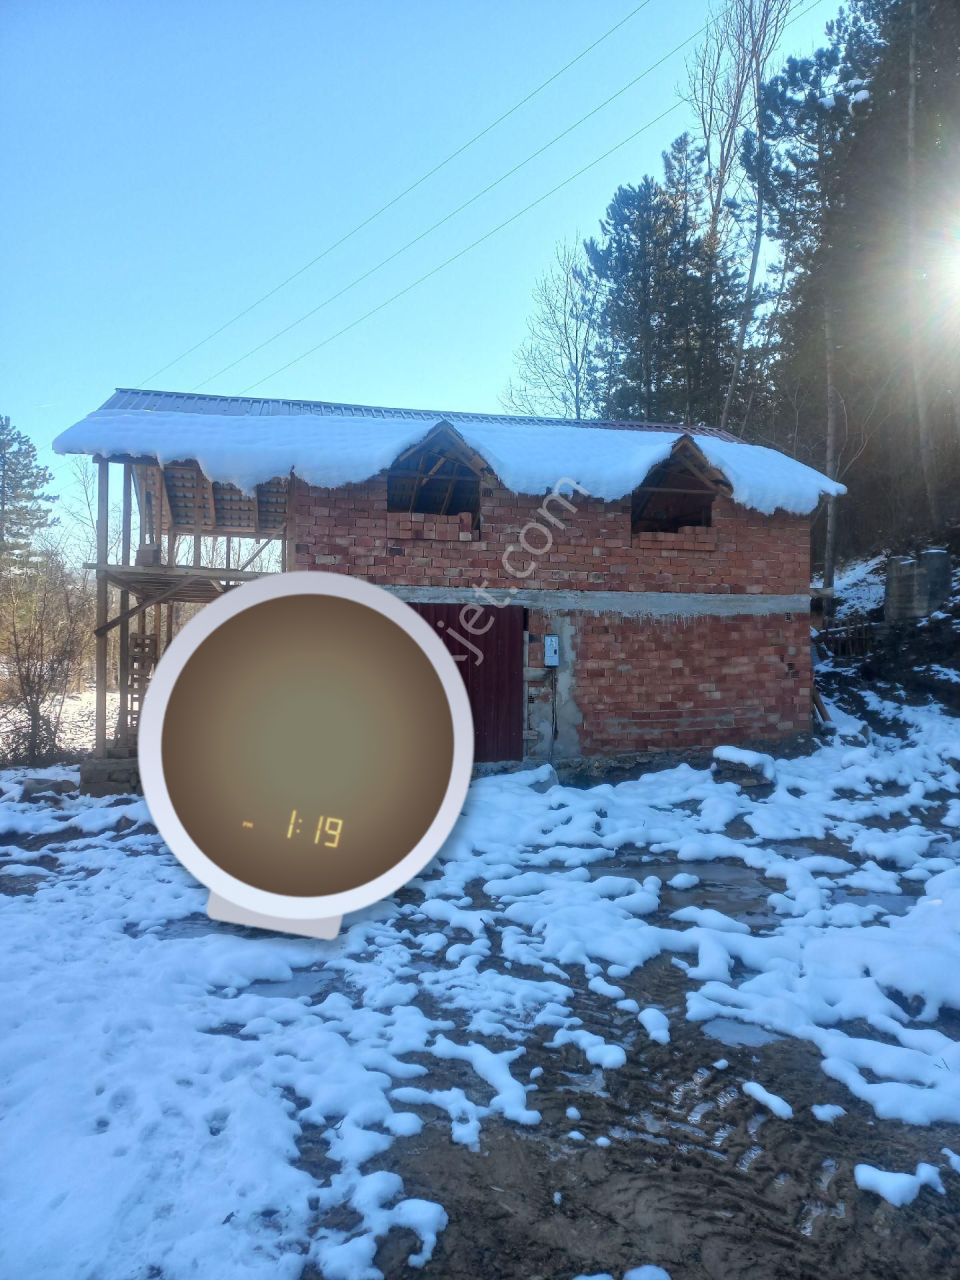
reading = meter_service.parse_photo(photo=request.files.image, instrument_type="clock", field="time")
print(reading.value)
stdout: 1:19
